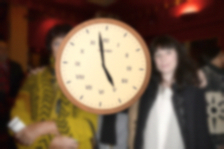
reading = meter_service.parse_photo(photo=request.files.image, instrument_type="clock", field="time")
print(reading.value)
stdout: 4:58
